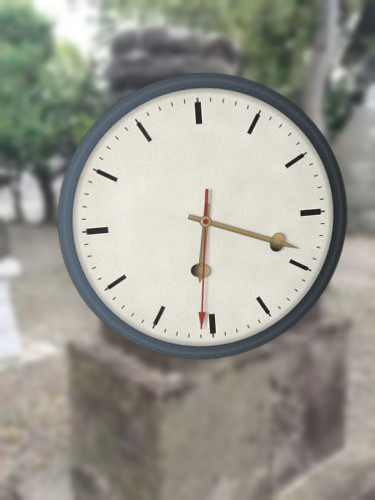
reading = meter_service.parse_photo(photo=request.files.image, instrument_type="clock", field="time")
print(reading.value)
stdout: 6:18:31
